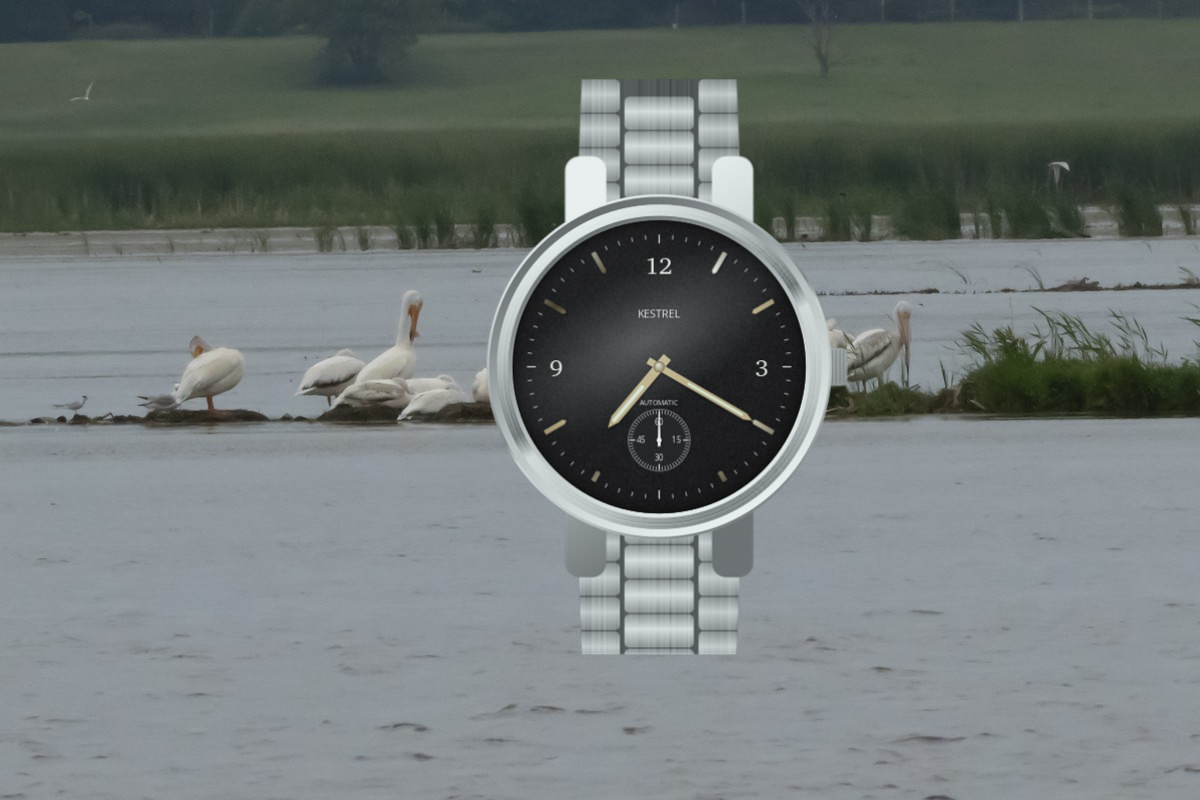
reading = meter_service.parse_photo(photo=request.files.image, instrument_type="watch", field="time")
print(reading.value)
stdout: 7:20
